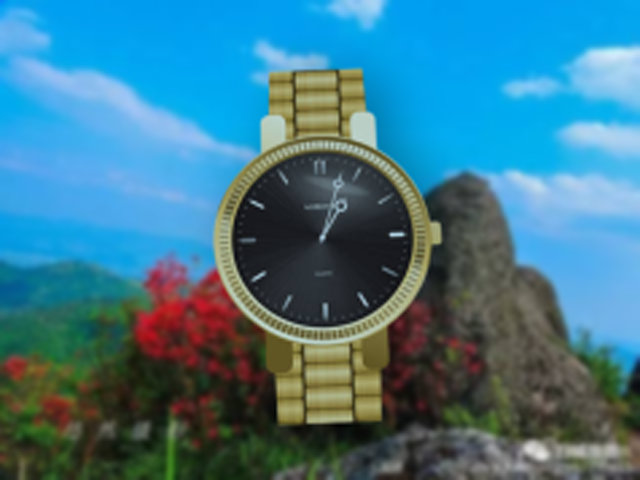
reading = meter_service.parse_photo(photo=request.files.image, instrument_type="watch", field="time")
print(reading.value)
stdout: 1:03
